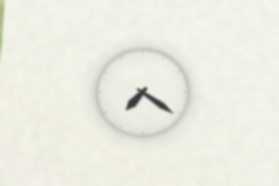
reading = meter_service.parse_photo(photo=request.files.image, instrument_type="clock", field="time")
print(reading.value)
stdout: 7:21
